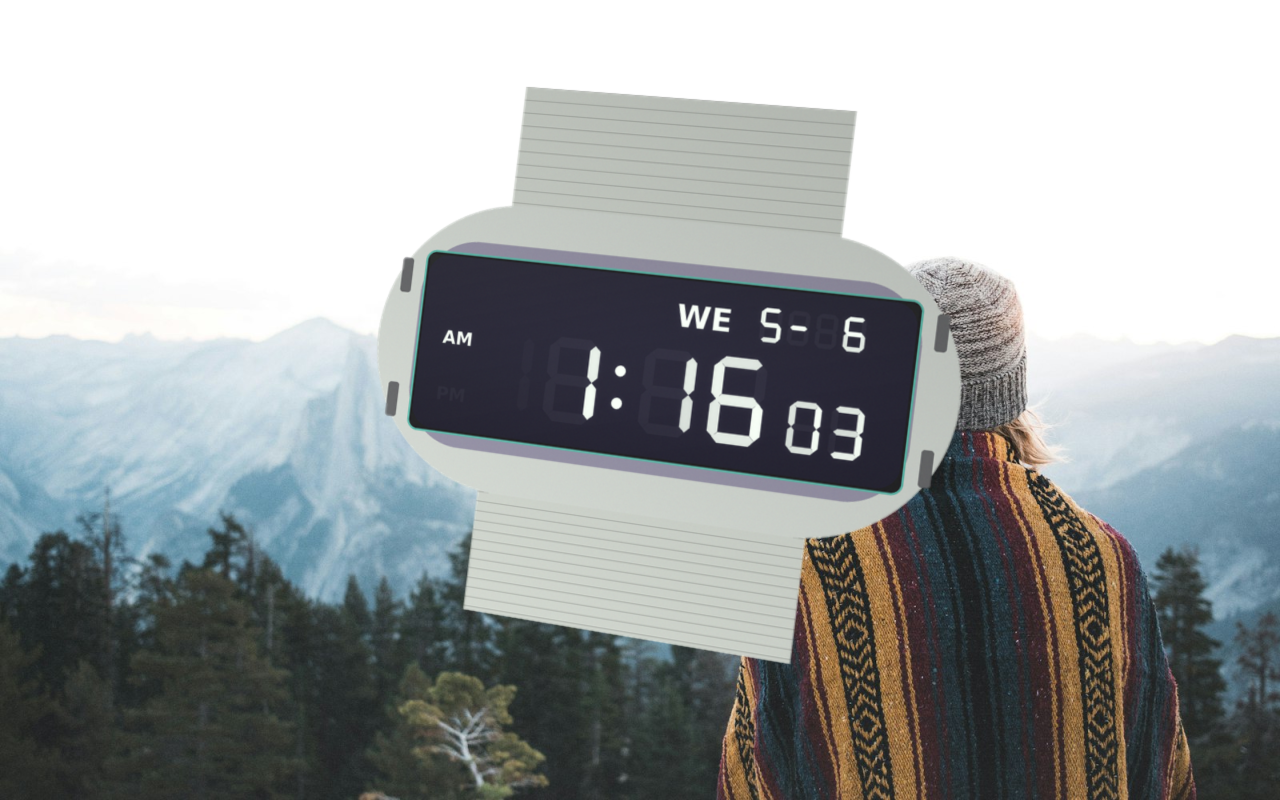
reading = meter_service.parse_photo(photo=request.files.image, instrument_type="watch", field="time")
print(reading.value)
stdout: 1:16:03
